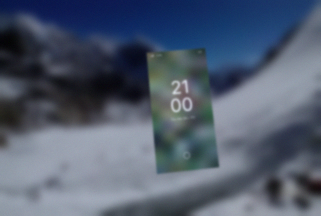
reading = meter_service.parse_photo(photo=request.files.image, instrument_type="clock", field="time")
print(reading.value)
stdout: 21:00
